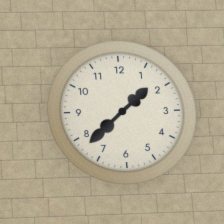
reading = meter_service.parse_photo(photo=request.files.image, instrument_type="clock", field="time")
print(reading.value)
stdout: 1:38
